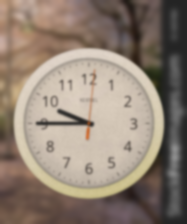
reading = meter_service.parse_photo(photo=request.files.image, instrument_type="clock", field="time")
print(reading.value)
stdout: 9:45:01
